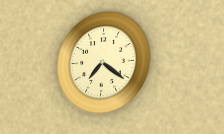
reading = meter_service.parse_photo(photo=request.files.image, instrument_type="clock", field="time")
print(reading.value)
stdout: 7:21
